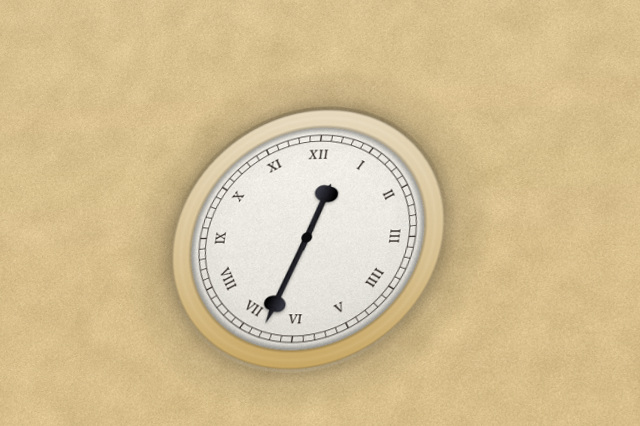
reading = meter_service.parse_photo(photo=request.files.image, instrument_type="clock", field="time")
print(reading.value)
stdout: 12:33
